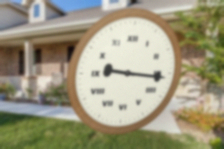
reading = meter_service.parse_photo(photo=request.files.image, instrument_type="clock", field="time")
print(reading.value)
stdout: 9:16
